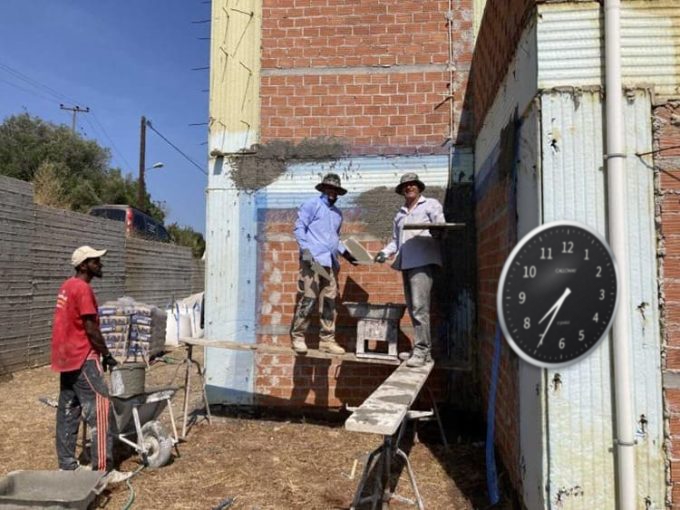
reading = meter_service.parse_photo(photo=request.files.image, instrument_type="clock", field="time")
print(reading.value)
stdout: 7:35
